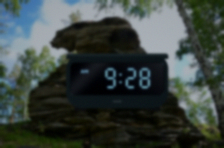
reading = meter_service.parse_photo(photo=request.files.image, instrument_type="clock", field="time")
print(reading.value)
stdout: 9:28
